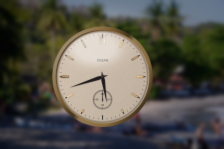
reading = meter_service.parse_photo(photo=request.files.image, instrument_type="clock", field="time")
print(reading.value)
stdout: 5:42
